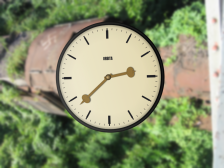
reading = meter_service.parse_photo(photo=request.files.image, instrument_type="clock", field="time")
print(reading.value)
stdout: 2:38
